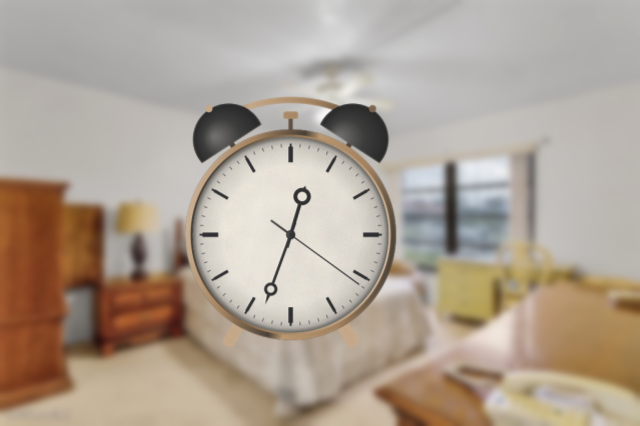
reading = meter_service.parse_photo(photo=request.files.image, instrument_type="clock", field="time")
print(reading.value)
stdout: 12:33:21
